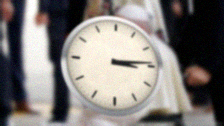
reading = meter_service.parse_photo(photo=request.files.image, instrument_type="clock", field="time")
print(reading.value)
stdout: 3:14
